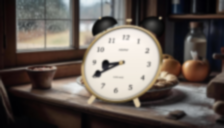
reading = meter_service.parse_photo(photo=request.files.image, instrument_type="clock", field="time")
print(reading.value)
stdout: 8:40
